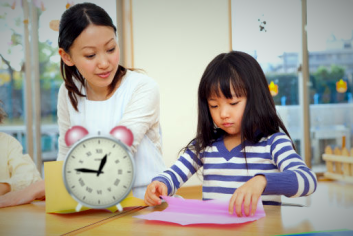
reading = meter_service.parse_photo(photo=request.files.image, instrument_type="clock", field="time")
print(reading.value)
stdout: 12:46
